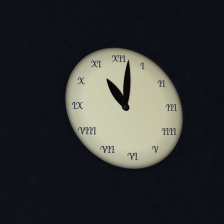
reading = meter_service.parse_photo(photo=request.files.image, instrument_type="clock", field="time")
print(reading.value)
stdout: 11:02
